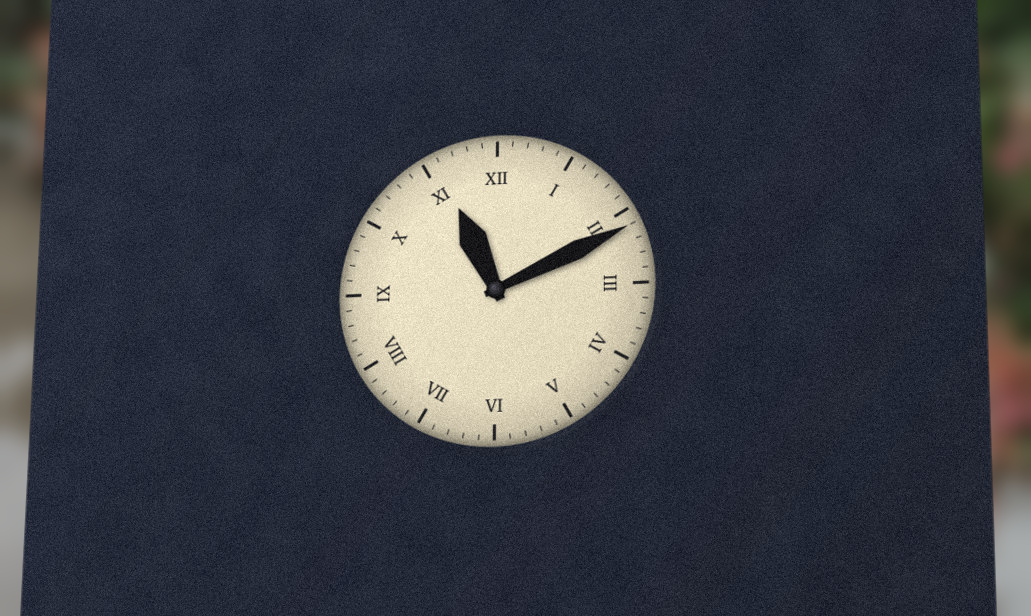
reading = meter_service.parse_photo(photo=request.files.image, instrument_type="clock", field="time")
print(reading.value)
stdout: 11:11
